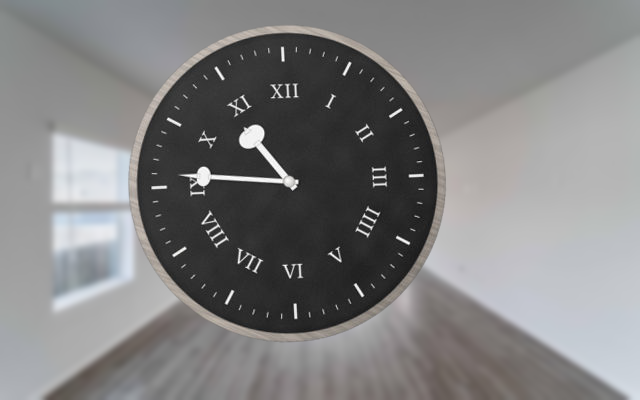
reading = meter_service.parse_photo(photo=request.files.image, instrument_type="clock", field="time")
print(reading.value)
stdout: 10:46
